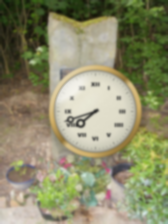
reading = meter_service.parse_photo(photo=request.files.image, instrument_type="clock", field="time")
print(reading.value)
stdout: 7:42
